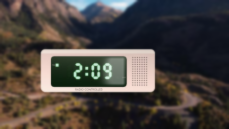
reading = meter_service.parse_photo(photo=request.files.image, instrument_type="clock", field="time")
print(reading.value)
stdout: 2:09
